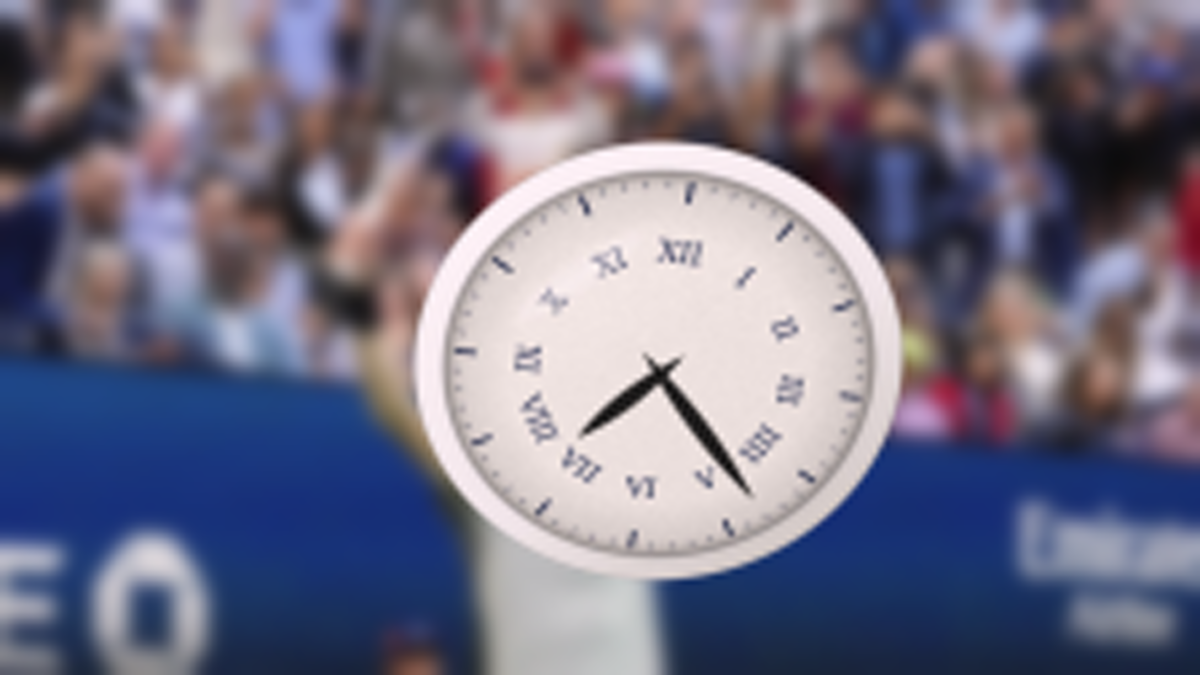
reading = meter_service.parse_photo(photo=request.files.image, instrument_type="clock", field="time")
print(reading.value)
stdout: 7:23
